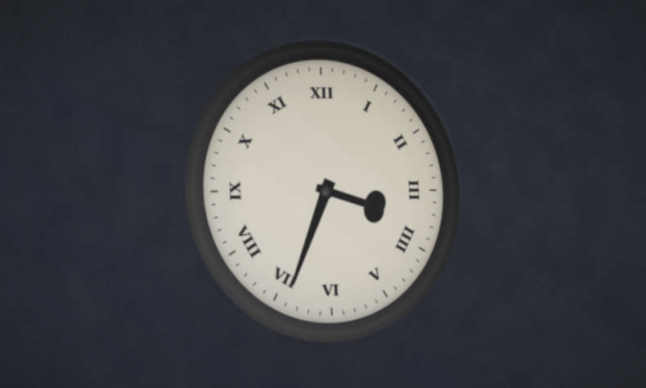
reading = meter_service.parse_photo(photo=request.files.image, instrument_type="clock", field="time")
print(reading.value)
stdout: 3:34
